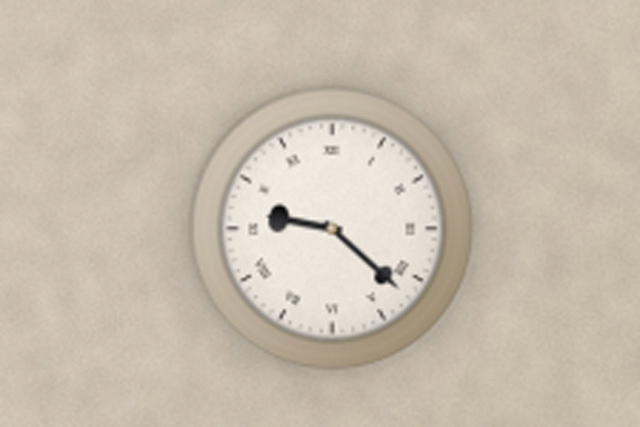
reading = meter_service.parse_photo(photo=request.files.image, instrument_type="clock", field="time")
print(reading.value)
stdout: 9:22
